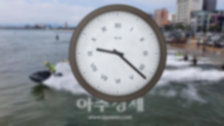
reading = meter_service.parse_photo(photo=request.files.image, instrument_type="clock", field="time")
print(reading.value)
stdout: 9:22
